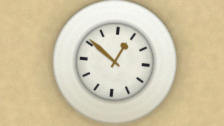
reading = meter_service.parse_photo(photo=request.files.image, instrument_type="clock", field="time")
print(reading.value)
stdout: 12:51
